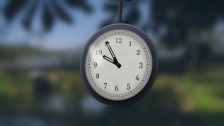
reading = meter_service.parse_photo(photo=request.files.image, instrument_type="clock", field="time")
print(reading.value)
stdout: 9:55
